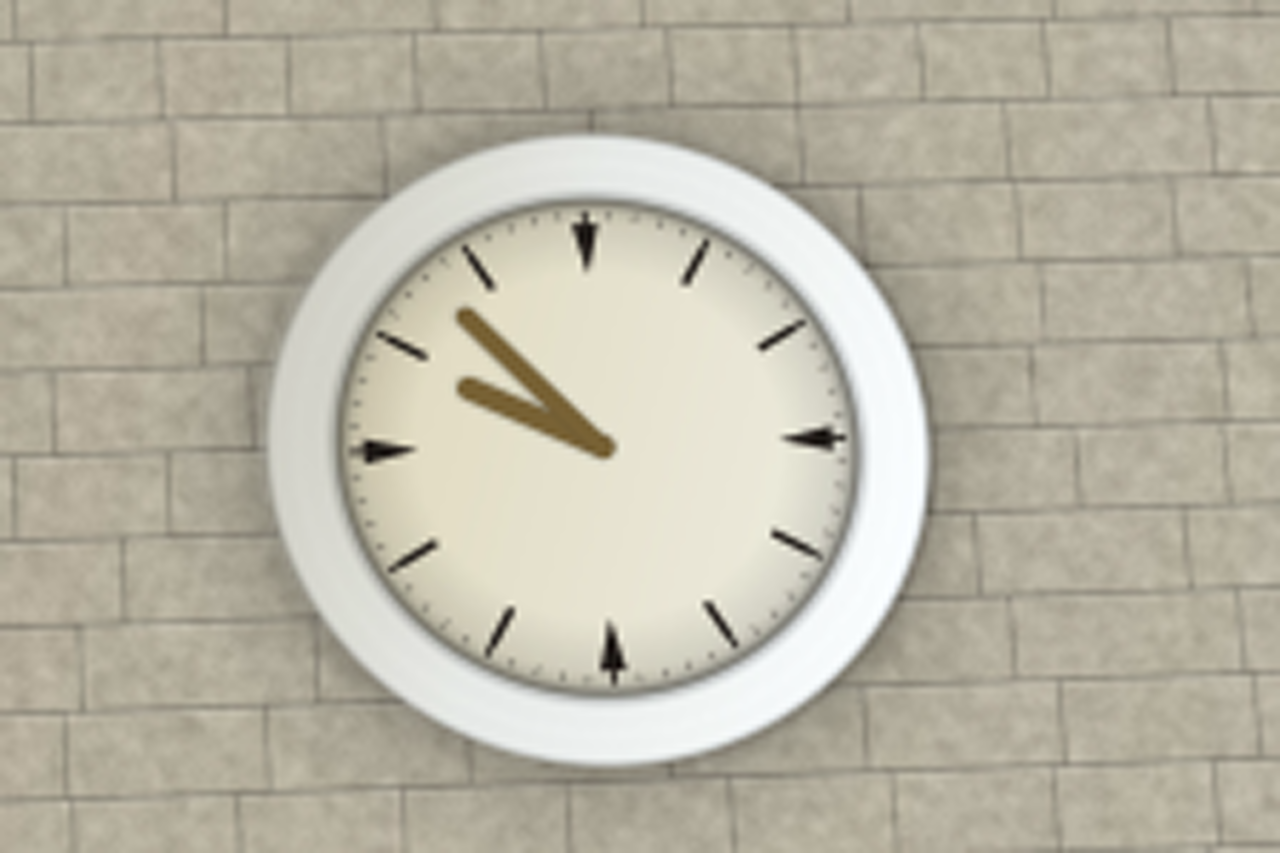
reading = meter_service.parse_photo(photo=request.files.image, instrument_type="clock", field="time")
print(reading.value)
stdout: 9:53
